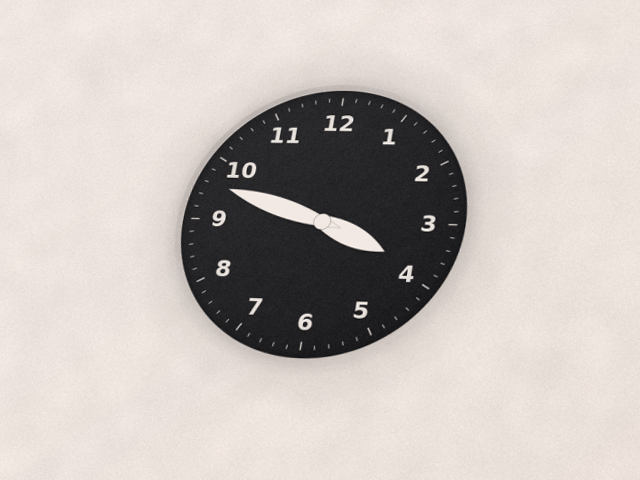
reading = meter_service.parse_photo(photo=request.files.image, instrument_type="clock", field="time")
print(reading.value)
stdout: 3:48
